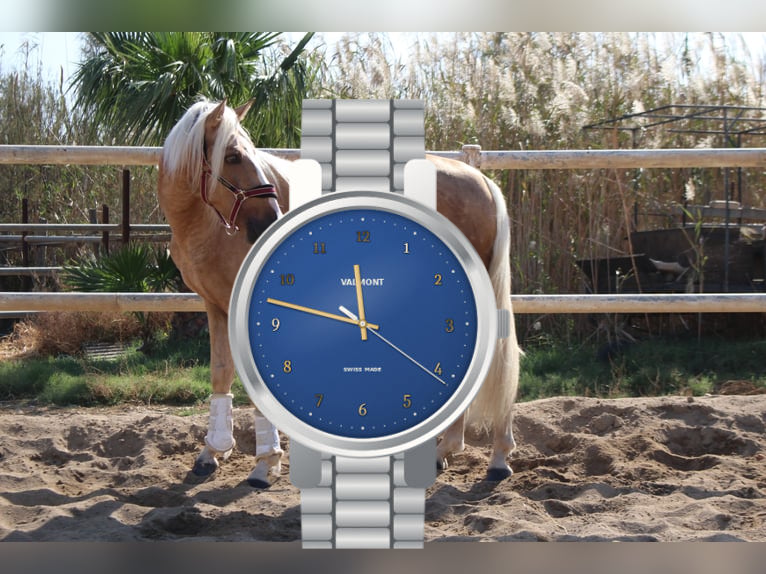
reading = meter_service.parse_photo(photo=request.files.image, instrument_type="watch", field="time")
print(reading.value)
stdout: 11:47:21
